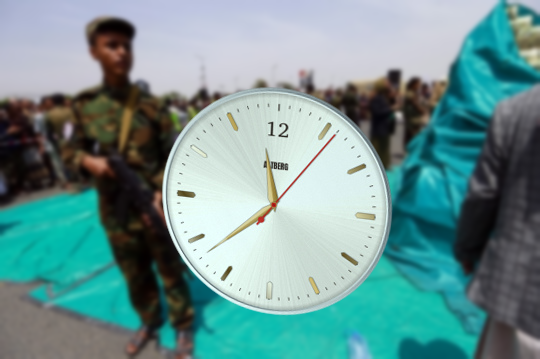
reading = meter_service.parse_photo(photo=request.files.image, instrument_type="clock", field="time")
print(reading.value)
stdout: 11:38:06
